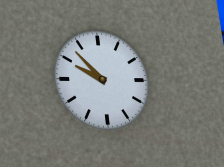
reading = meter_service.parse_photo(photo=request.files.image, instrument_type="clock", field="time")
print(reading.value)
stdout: 9:53
